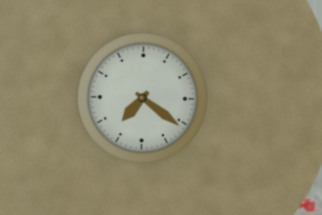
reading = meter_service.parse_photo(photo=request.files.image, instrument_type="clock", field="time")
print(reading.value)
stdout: 7:21
